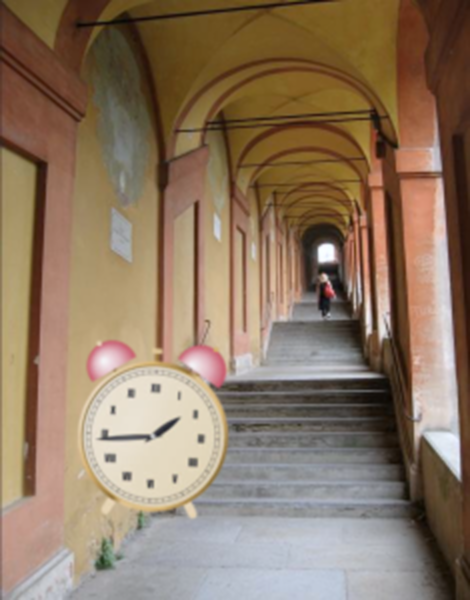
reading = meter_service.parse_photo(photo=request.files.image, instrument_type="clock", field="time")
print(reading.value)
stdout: 1:44
